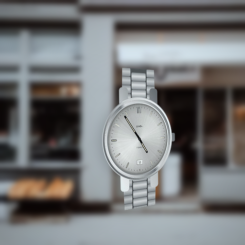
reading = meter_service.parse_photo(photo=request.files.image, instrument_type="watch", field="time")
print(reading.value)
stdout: 4:54
